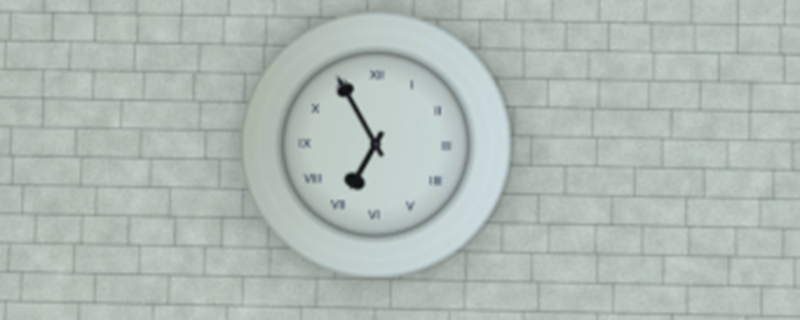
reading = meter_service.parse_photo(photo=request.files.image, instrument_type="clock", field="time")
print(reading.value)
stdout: 6:55
